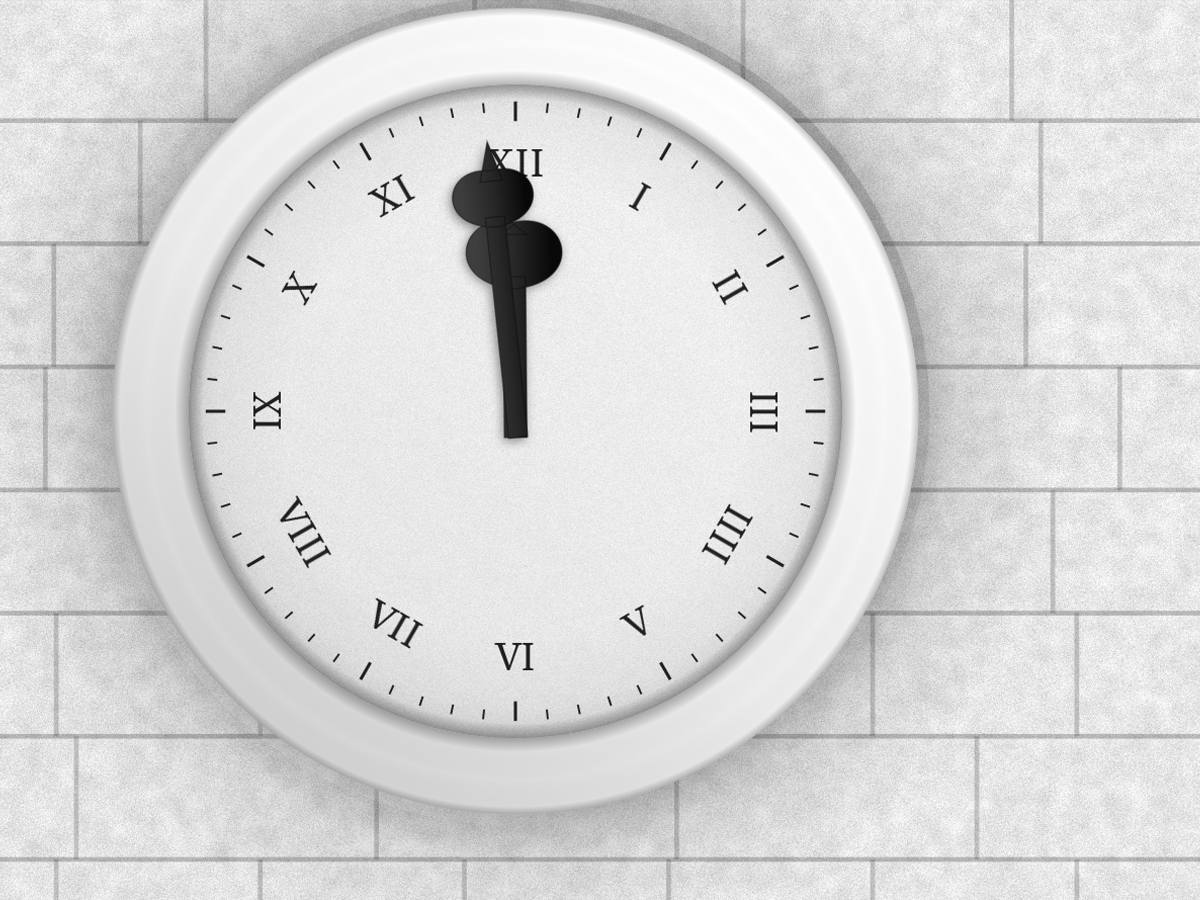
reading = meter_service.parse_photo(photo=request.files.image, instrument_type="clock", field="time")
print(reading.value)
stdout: 11:59
